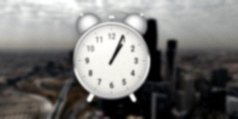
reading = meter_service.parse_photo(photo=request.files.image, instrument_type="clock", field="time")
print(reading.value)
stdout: 1:04
